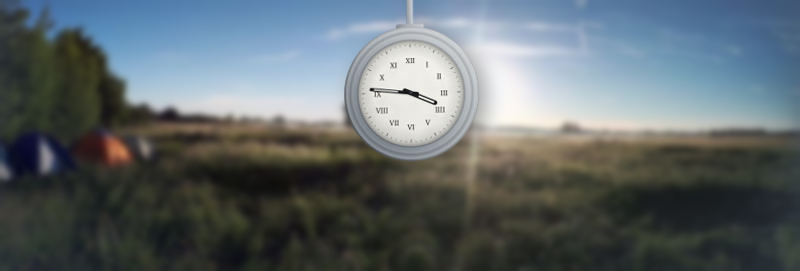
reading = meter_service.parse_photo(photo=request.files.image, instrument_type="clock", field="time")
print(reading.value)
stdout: 3:46
